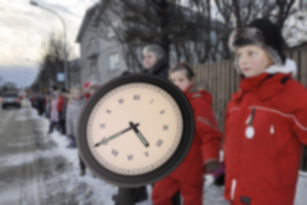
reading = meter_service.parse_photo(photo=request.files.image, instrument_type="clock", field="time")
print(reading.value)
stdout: 4:40
